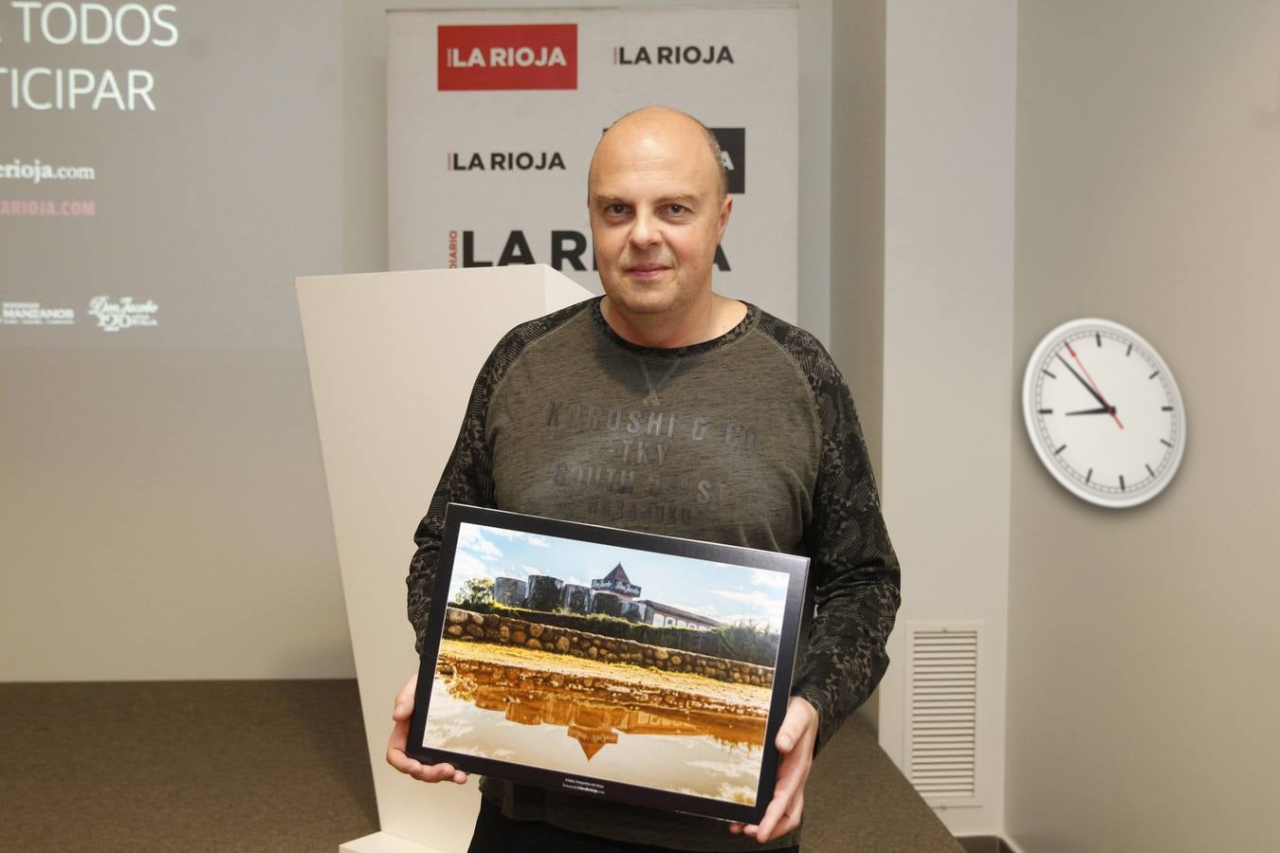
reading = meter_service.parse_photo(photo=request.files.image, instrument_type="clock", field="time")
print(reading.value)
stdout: 8:52:55
